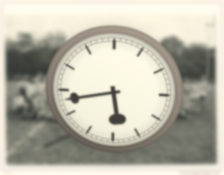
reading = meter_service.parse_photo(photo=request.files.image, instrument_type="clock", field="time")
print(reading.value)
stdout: 5:43
